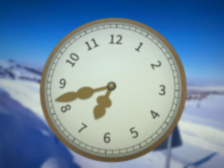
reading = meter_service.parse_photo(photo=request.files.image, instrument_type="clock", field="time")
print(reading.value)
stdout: 6:42
